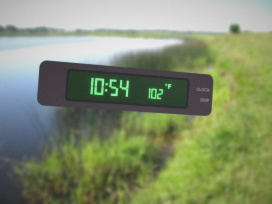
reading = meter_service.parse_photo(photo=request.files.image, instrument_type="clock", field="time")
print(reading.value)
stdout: 10:54
